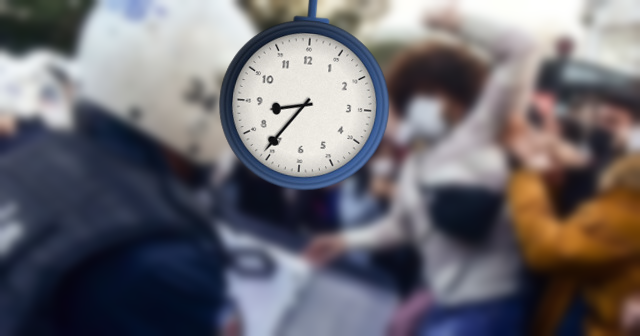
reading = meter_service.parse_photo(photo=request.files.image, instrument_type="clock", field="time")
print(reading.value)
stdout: 8:36
